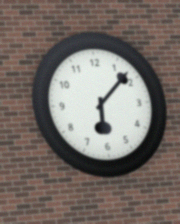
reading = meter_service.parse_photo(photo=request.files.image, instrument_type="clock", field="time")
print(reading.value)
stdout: 6:08
